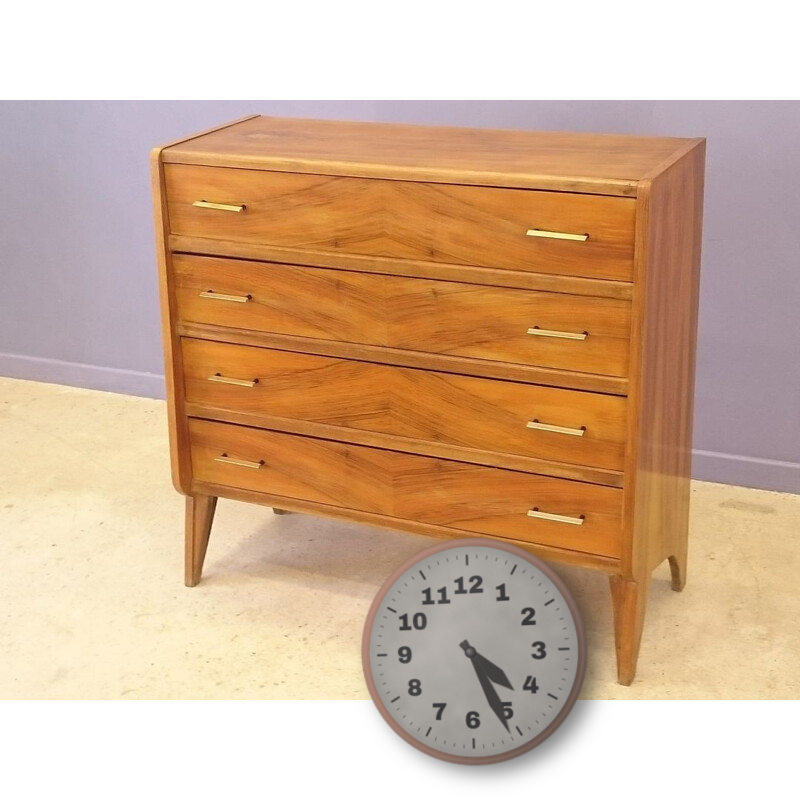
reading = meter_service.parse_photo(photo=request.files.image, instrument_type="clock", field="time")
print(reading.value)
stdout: 4:26
